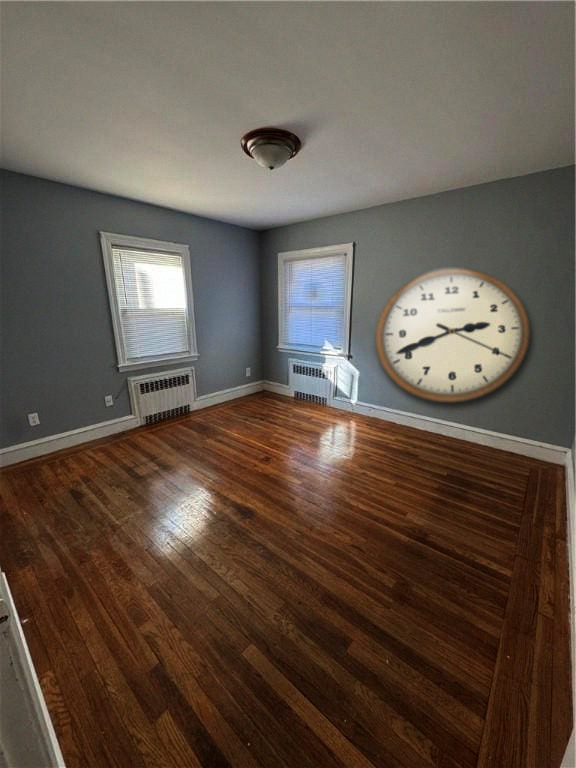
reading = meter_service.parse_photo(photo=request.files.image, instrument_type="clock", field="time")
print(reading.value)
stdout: 2:41:20
